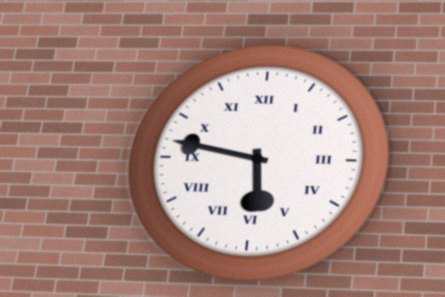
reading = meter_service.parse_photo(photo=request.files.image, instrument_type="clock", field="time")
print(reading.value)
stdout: 5:47
